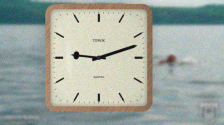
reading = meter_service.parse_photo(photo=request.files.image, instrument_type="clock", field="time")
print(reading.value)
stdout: 9:12
